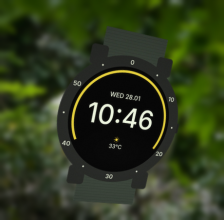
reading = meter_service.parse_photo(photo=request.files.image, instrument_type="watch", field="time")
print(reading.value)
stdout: 10:46
